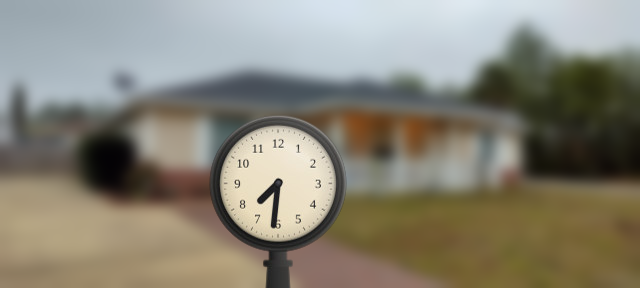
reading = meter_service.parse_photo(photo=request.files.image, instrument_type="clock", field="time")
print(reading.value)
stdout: 7:31
